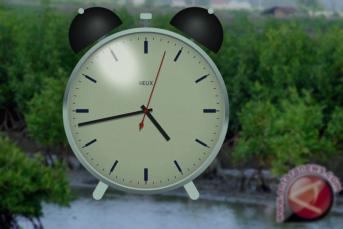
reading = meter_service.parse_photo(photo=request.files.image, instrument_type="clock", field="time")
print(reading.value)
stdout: 4:43:03
